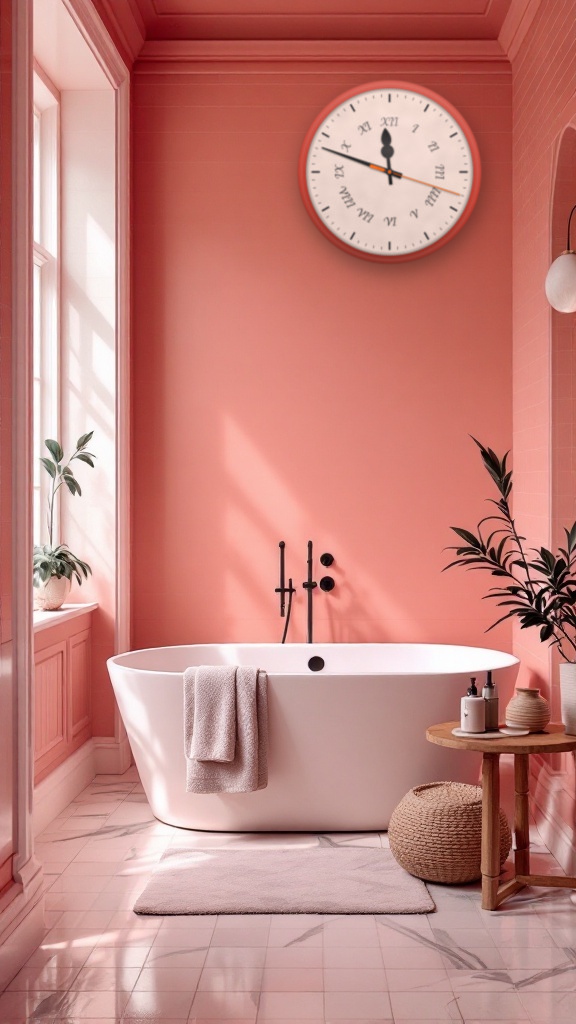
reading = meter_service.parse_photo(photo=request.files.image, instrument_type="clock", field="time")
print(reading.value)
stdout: 11:48:18
